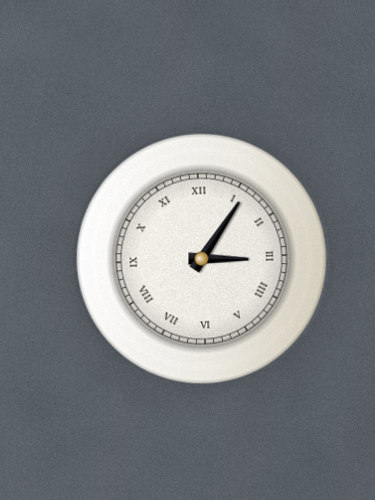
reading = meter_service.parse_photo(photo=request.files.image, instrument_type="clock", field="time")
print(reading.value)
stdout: 3:06
